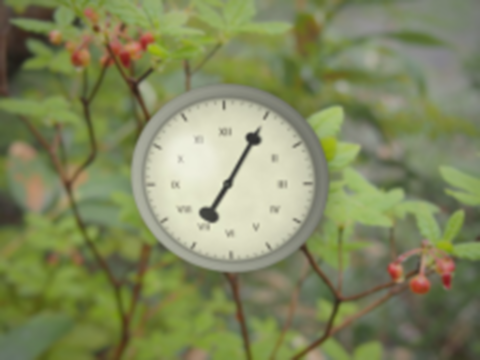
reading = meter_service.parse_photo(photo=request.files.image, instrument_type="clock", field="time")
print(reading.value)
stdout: 7:05
